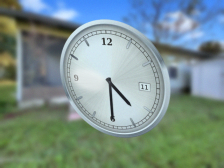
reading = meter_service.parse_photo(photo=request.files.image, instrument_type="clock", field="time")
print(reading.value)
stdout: 4:30
